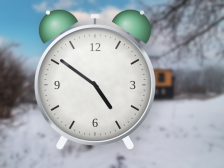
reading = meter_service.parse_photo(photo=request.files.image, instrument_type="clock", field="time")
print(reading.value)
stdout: 4:51
